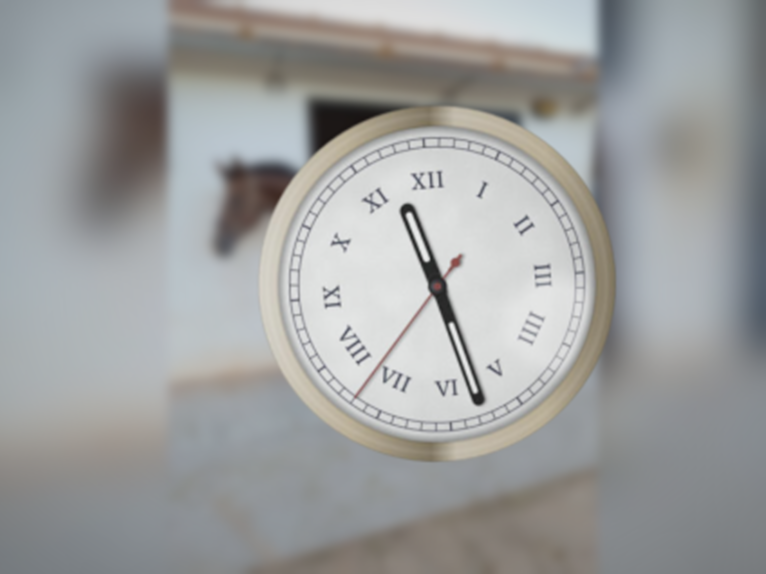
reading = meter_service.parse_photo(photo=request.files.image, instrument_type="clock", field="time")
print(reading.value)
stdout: 11:27:37
